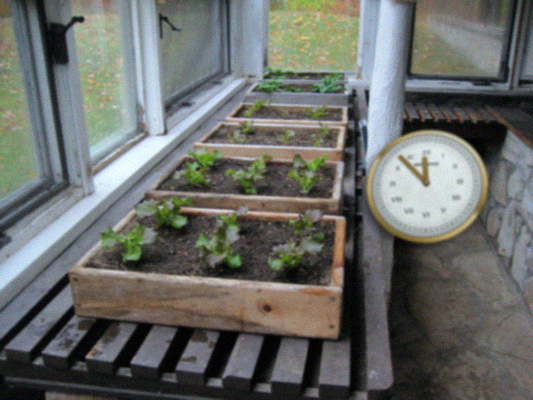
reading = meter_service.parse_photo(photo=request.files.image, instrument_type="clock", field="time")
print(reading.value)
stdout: 11:53
